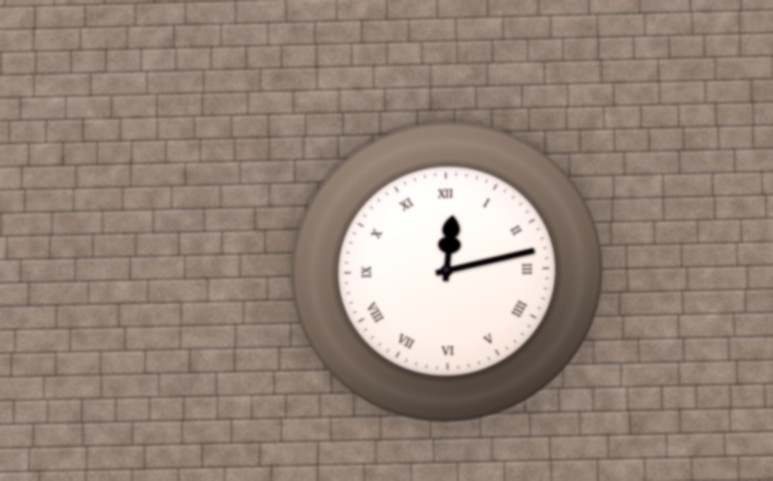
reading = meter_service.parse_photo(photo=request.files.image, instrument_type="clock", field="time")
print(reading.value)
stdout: 12:13
